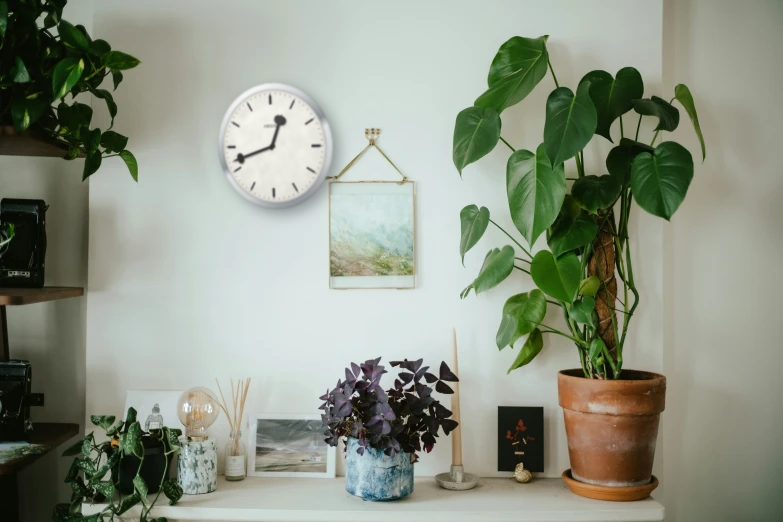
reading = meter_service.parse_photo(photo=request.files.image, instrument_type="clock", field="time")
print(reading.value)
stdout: 12:42
